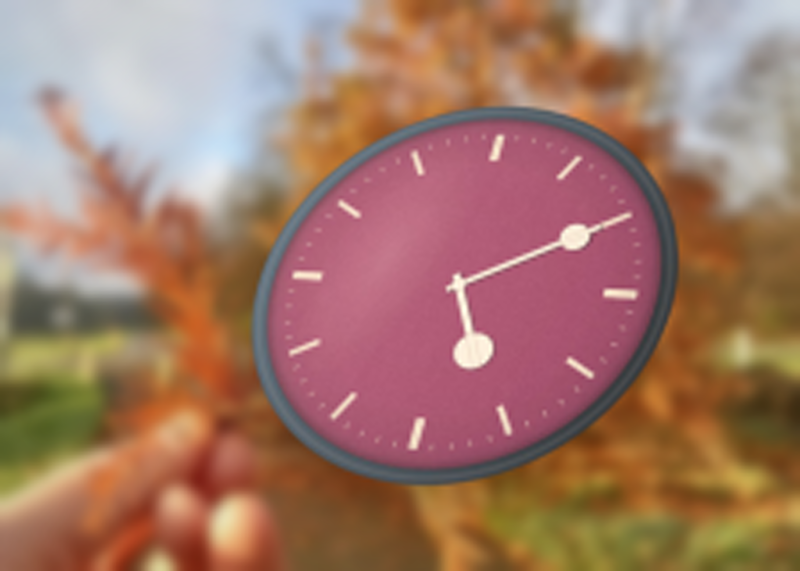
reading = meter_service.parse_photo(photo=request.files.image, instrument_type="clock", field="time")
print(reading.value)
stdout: 5:10
